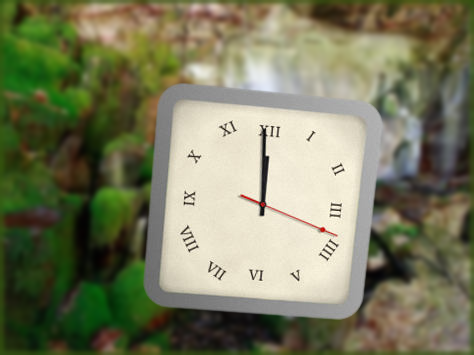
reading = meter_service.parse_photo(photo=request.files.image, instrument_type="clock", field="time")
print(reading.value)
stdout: 11:59:18
